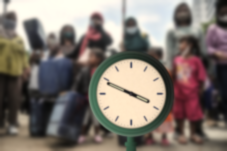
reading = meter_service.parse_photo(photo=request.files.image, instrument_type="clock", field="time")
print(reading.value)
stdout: 3:49
